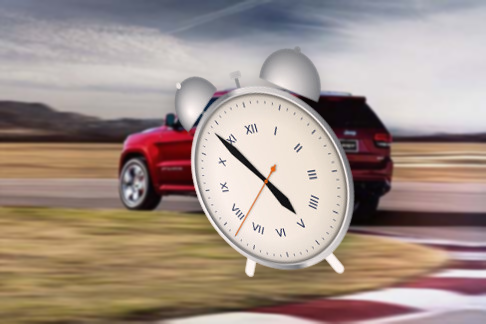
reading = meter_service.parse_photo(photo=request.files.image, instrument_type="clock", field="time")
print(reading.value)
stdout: 4:53:38
